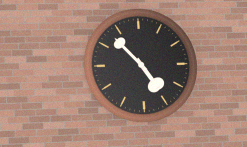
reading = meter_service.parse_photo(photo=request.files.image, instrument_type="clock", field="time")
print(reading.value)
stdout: 4:53
